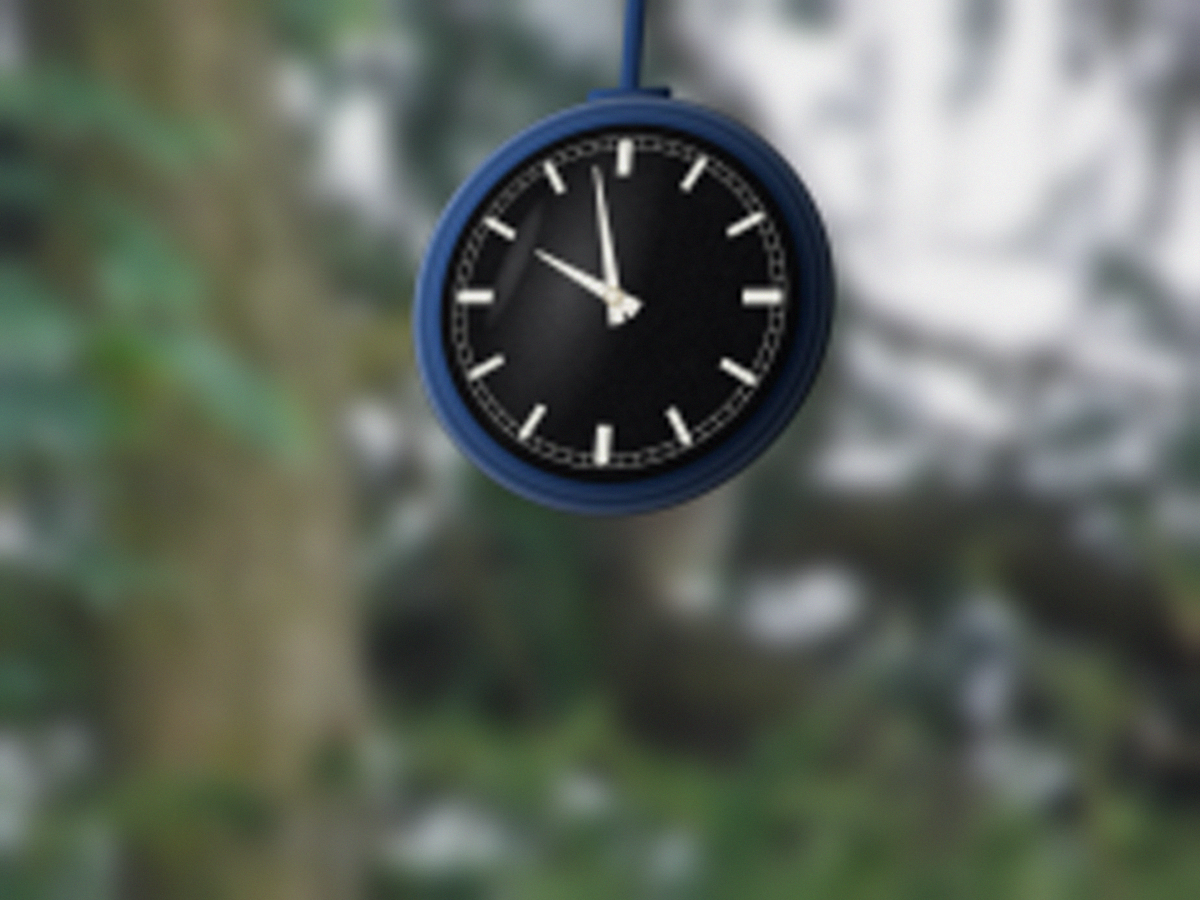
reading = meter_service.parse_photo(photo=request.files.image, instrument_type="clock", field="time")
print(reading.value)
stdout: 9:58
